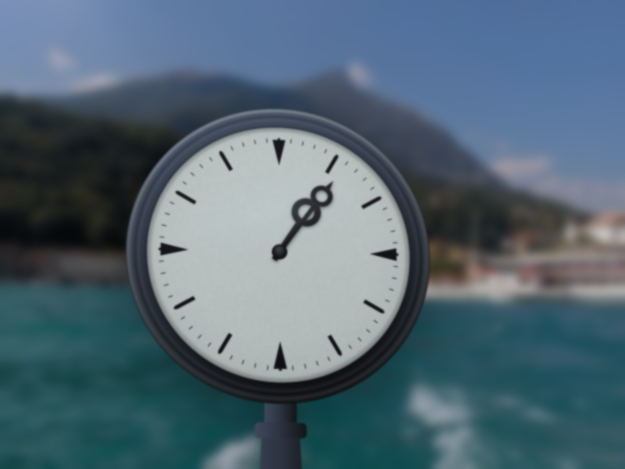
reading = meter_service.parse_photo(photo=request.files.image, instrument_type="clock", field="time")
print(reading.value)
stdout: 1:06
